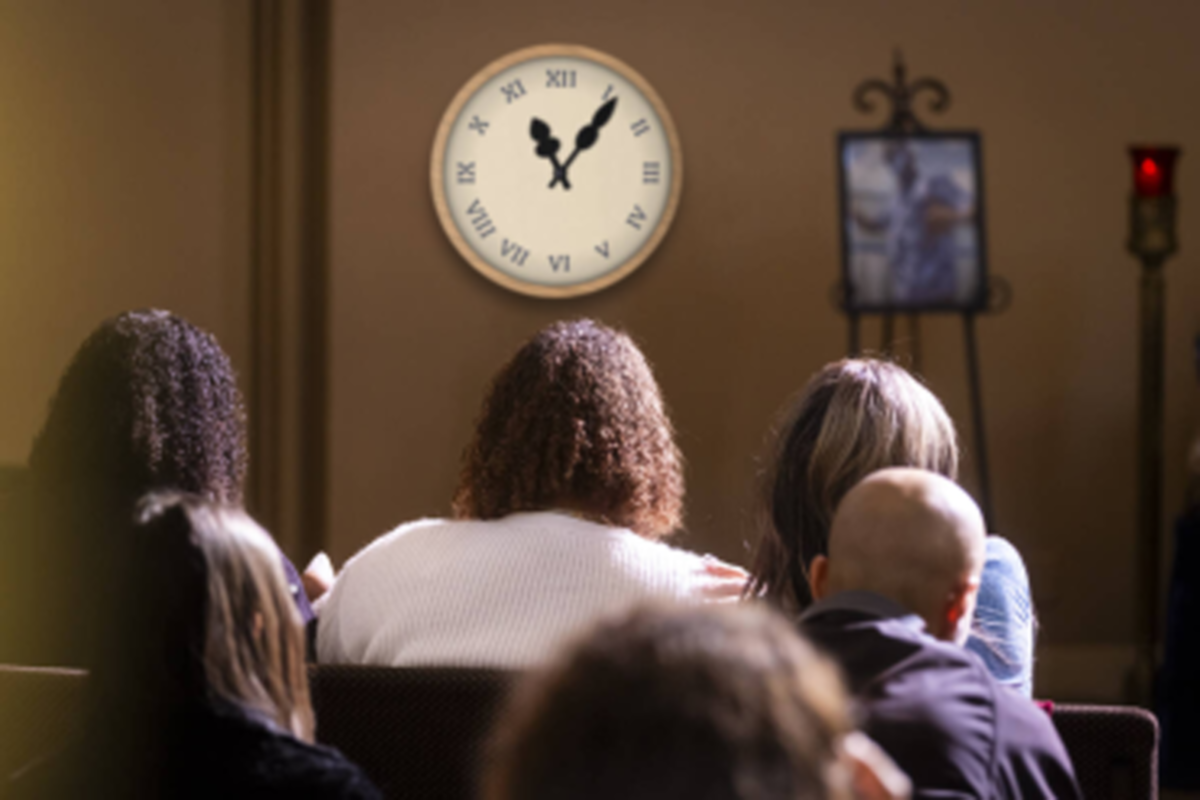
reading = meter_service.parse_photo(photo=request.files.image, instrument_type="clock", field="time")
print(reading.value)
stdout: 11:06
